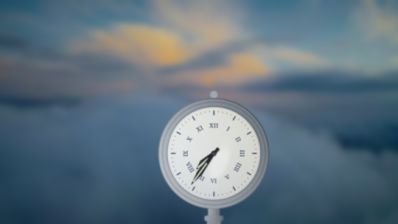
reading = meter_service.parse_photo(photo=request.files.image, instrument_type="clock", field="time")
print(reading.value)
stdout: 7:36
